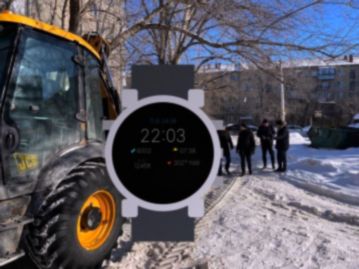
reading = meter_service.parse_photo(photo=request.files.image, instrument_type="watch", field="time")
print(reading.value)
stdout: 22:03
